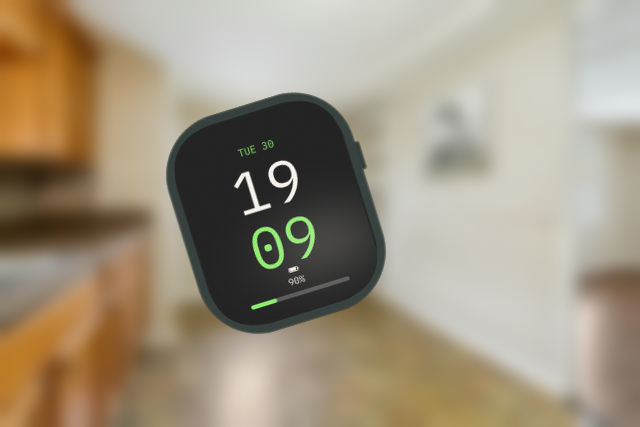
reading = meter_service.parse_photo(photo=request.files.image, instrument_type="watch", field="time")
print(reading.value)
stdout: 19:09
